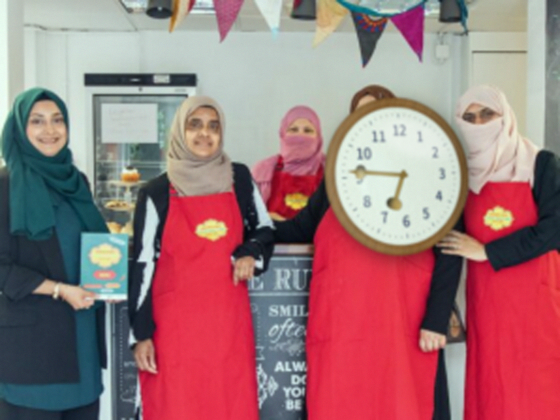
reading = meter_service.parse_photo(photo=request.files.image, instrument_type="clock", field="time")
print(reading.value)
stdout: 6:46
